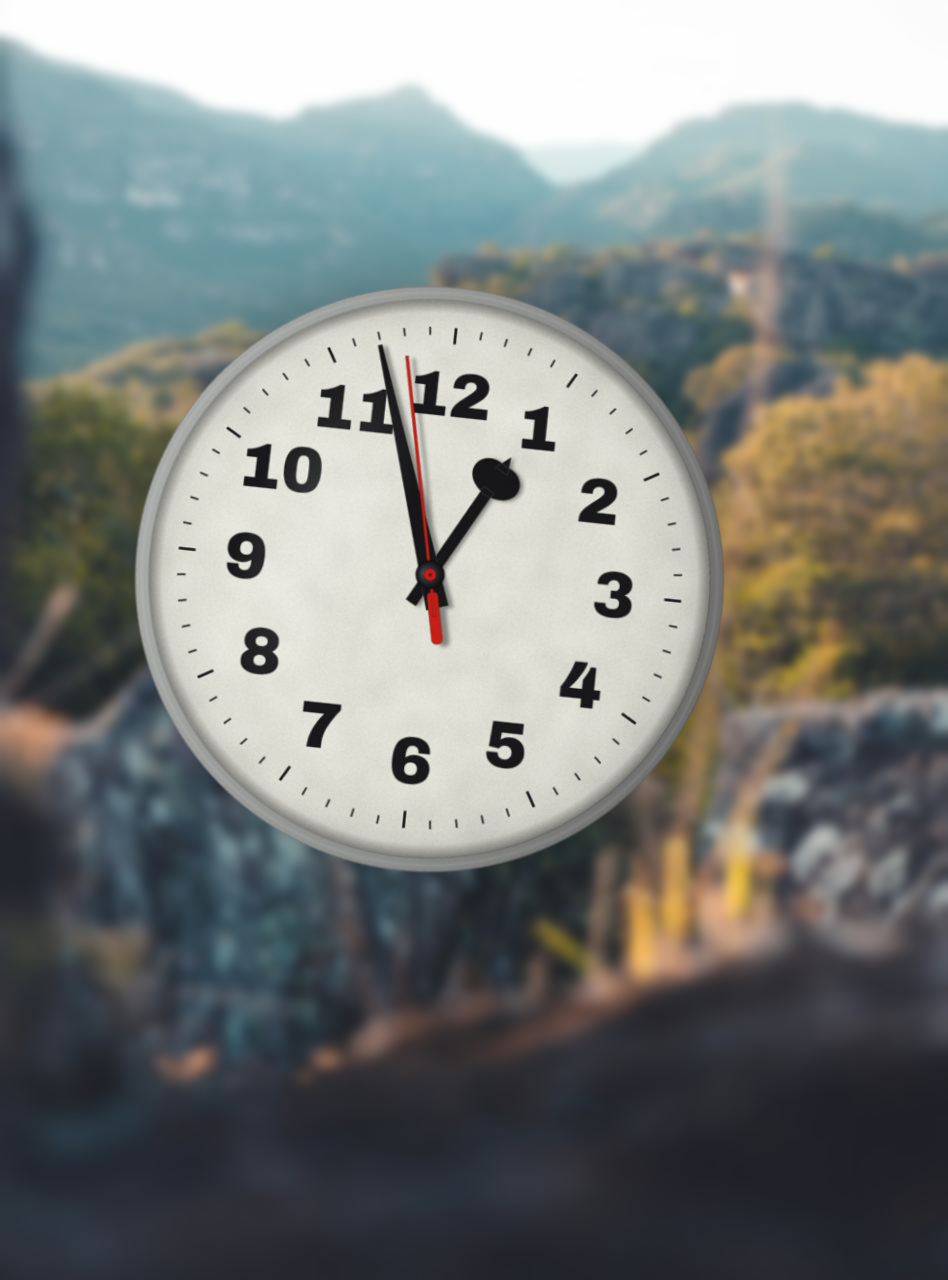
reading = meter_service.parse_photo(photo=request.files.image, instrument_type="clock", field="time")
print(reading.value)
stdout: 12:56:58
